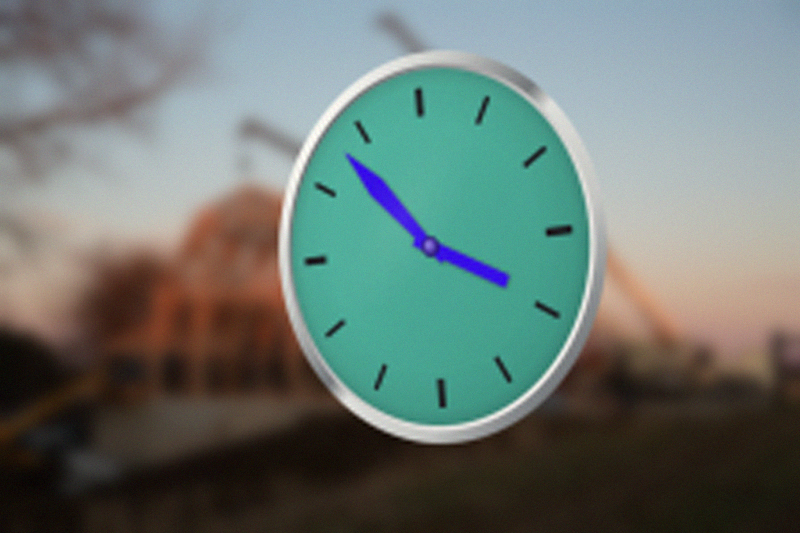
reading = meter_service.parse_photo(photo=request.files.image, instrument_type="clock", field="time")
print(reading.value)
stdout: 3:53
